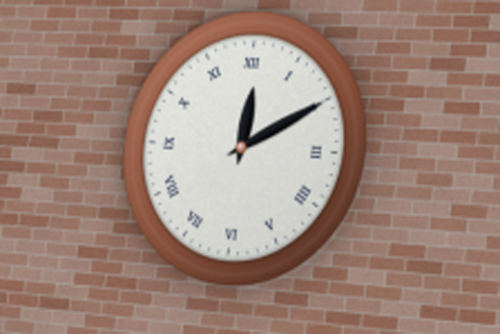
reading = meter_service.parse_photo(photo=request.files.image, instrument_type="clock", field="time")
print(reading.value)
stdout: 12:10
